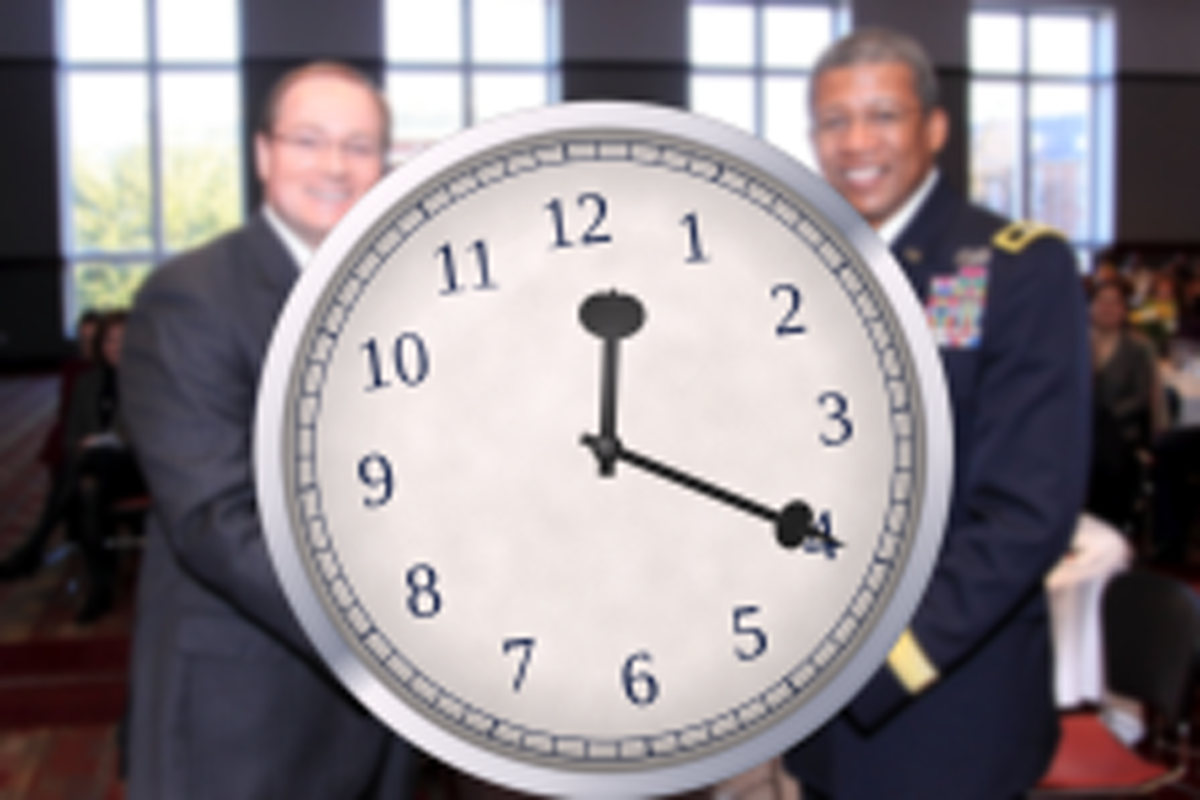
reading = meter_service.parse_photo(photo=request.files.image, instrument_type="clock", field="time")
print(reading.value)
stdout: 12:20
